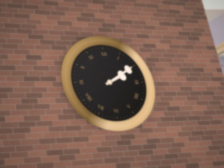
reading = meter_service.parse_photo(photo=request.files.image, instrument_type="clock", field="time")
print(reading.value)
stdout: 2:10
